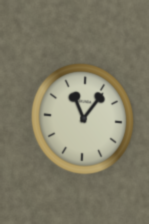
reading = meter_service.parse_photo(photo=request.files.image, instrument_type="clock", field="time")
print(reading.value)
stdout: 11:06
